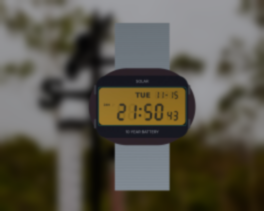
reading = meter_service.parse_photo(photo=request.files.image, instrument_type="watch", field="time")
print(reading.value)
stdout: 21:50:43
